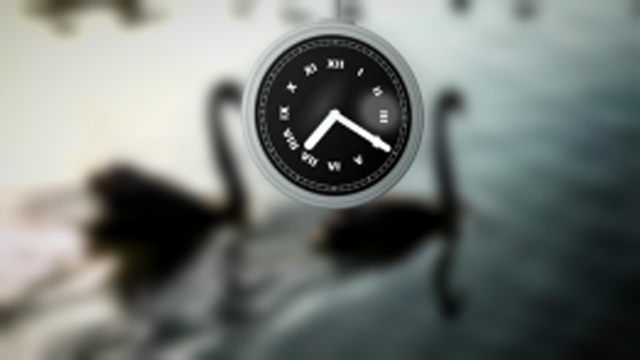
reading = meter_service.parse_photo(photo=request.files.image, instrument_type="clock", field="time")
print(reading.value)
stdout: 7:20
